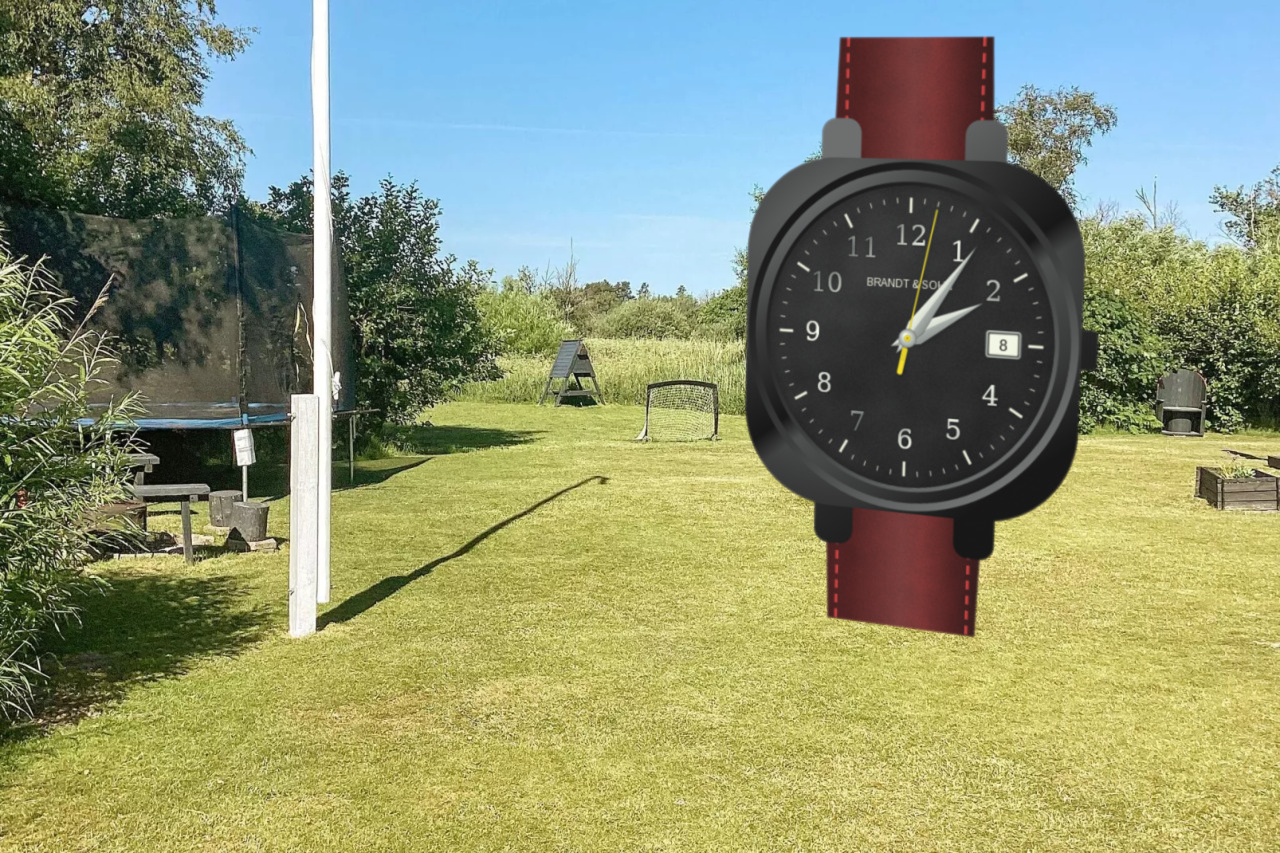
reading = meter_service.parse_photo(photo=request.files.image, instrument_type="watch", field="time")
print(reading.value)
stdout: 2:06:02
